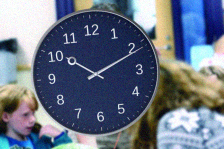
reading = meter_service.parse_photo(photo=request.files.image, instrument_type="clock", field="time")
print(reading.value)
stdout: 10:11
